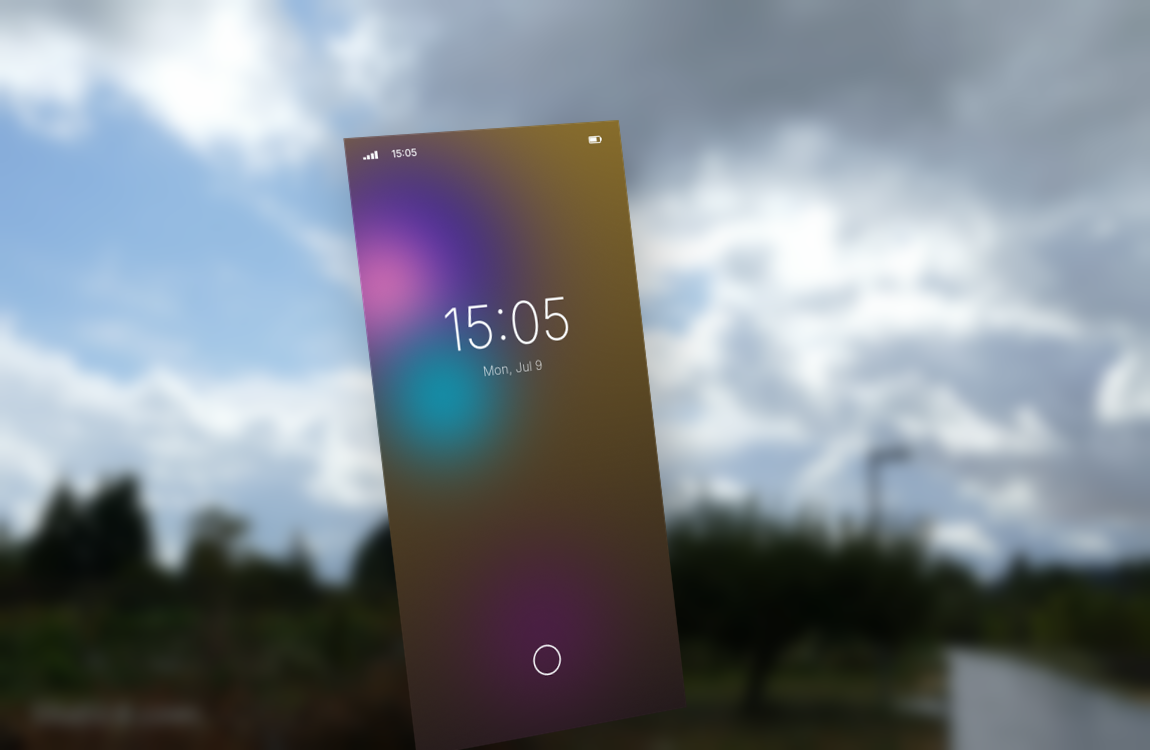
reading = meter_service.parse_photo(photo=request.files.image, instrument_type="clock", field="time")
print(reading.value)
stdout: 15:05
